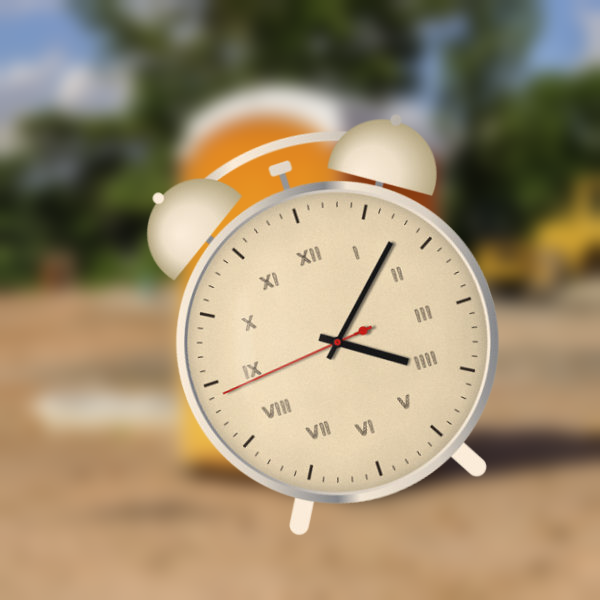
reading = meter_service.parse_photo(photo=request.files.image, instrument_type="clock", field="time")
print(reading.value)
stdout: 4:07:44
